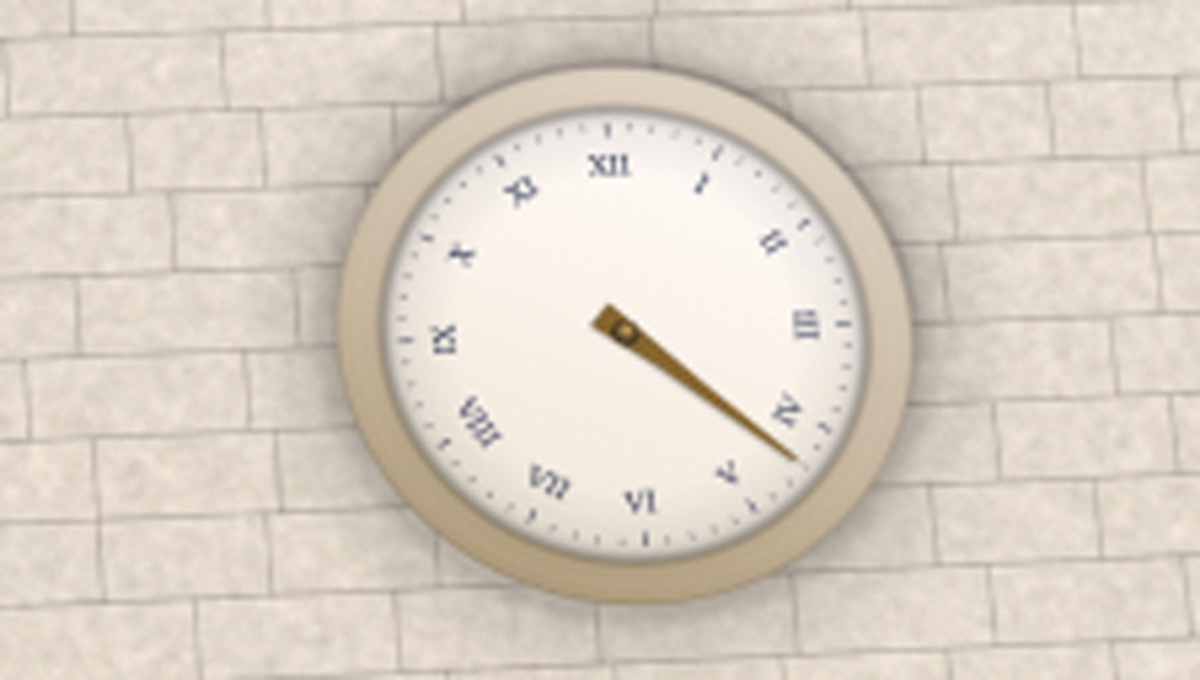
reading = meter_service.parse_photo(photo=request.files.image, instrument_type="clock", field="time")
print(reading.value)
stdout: 4:22
